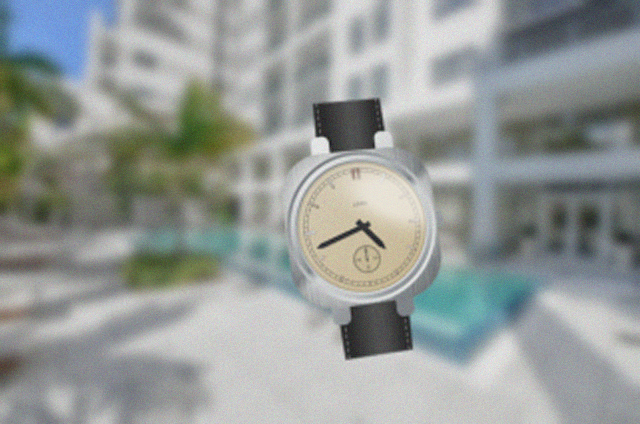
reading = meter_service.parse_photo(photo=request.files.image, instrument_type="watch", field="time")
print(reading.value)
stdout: 4:42
